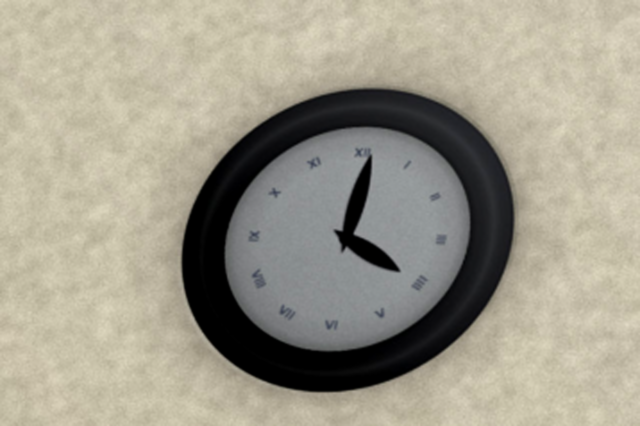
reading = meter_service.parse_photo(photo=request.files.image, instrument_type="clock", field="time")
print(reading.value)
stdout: 4:01
